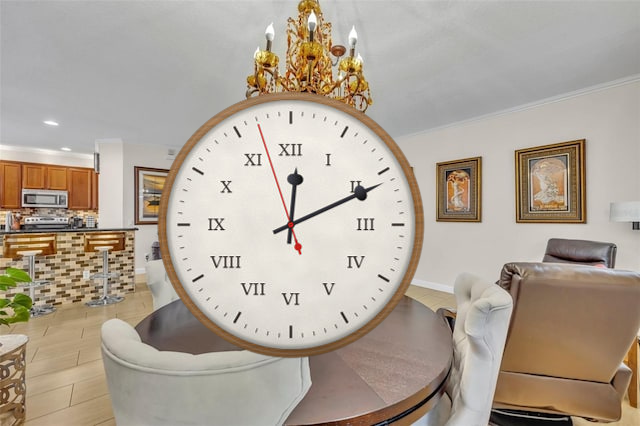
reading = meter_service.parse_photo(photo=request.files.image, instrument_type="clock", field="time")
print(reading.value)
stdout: 12:10:57
